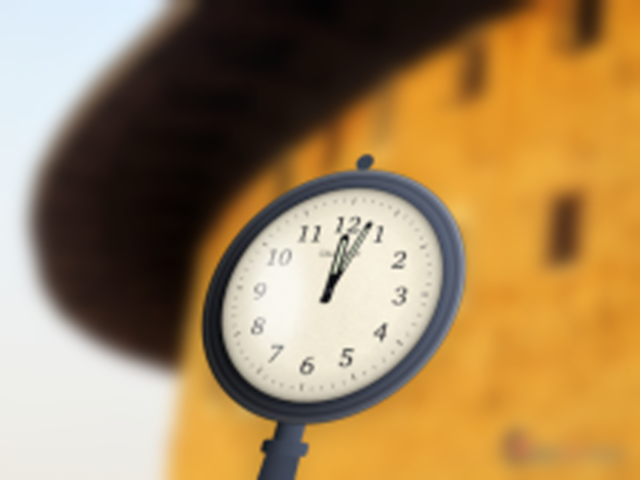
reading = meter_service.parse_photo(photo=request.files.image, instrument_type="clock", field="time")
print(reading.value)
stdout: 12:03
